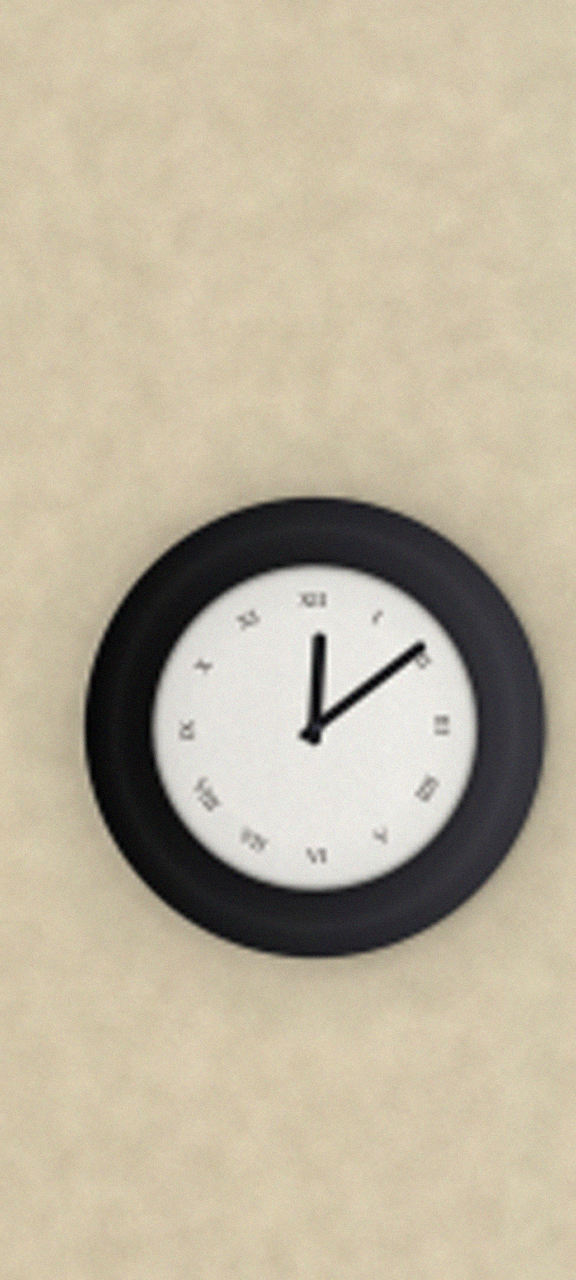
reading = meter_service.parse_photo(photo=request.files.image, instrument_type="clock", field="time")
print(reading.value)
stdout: 12:09
